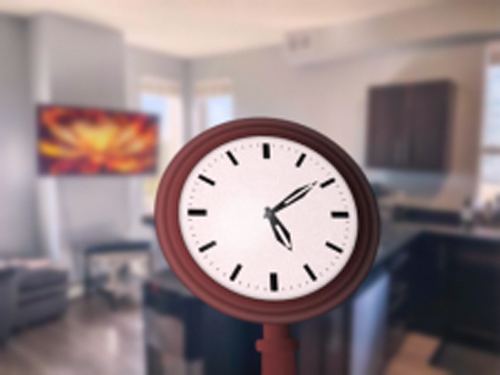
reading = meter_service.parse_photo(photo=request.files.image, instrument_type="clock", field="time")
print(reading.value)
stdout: 5:09
